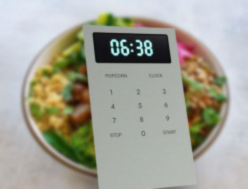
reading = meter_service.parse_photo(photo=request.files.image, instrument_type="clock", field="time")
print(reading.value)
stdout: 6:38
